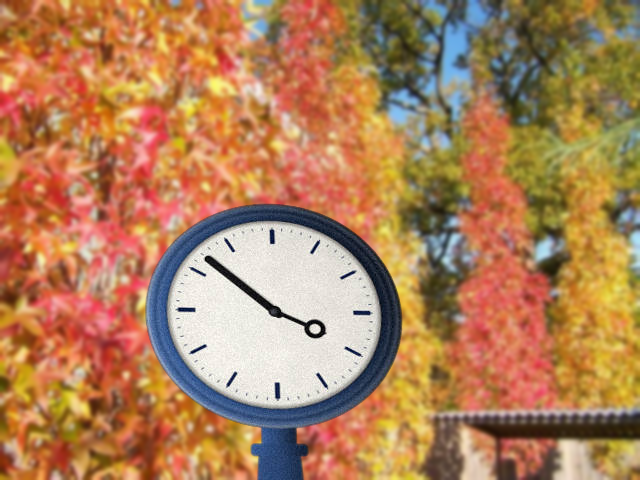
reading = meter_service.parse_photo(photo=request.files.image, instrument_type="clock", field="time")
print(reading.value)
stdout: 3:52
